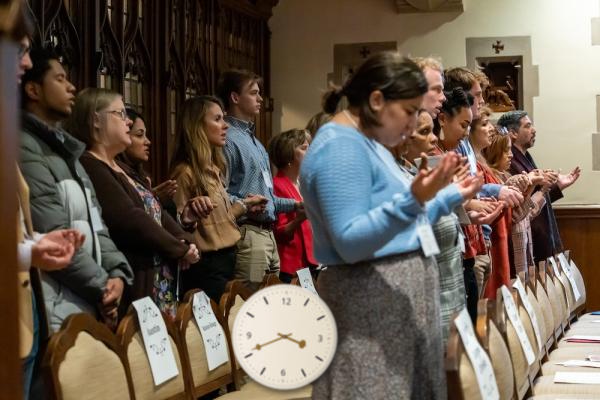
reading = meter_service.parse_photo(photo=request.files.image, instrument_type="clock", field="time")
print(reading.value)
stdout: 3:41
